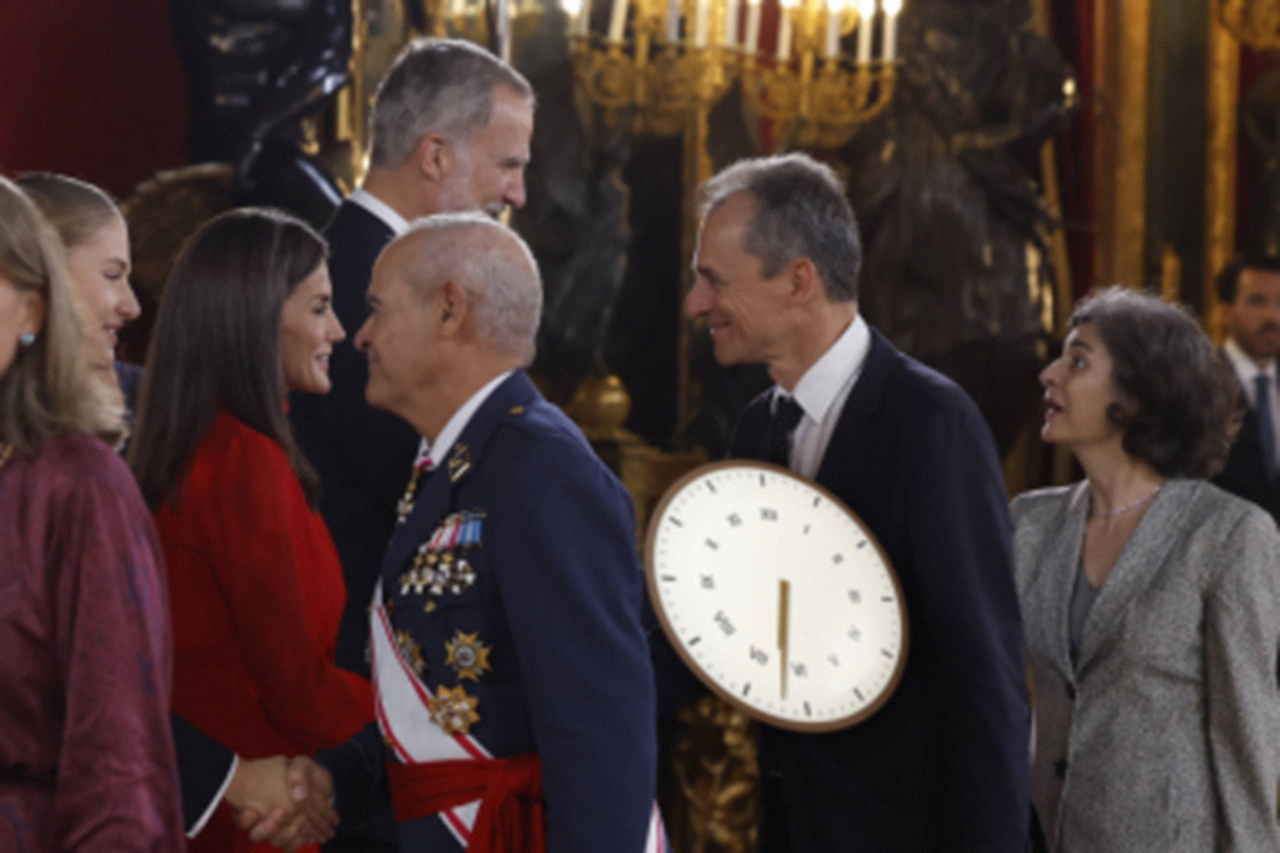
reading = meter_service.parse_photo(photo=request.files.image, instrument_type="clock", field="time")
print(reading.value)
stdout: 6:32
